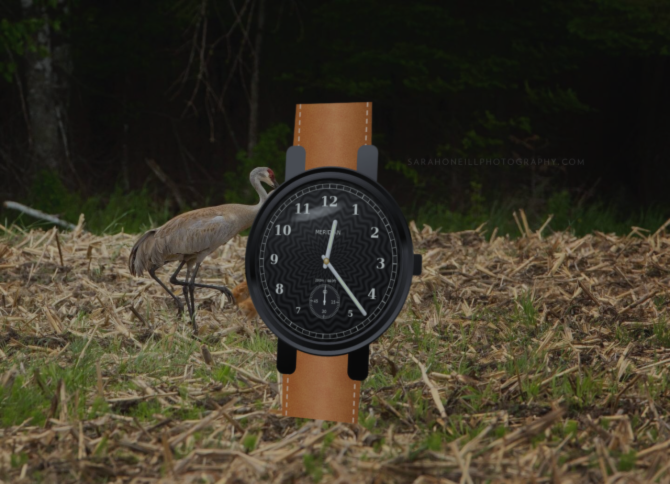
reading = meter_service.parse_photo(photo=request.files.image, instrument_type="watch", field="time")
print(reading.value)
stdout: 12:23
